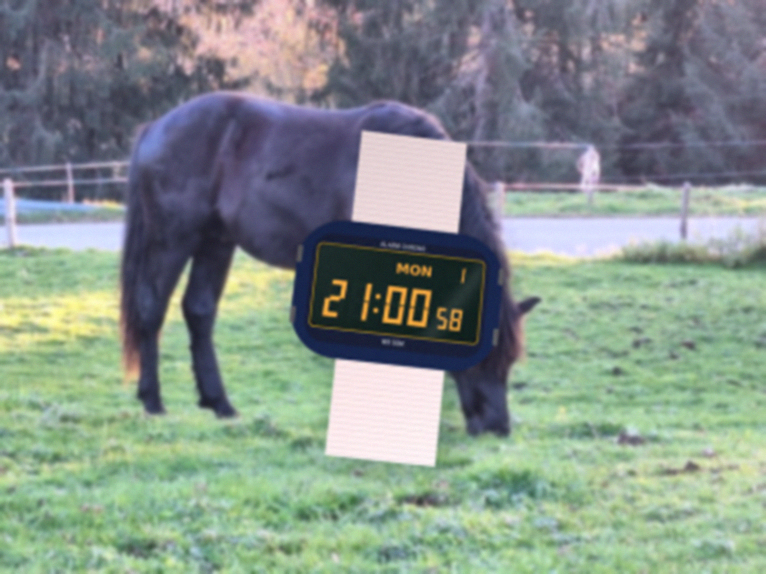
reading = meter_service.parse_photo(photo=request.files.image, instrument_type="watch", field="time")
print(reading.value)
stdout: 21:00:58
